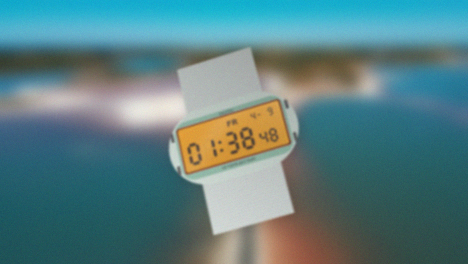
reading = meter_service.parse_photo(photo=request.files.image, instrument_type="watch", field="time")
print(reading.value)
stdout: 1:38:48
